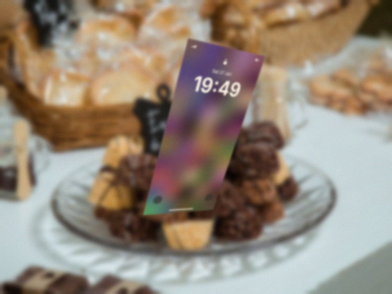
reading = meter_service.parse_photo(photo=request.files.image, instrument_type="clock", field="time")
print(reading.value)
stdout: 19:49
